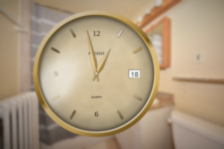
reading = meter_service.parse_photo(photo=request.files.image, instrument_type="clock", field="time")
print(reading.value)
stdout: 12:58
